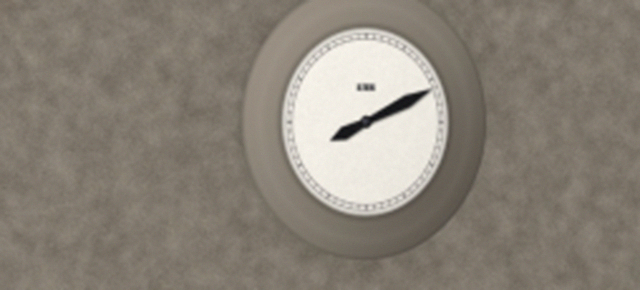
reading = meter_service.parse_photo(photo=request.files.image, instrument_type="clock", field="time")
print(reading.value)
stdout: 8:11
